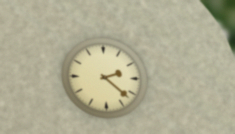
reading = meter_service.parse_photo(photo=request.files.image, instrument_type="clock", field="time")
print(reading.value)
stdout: 2:22
